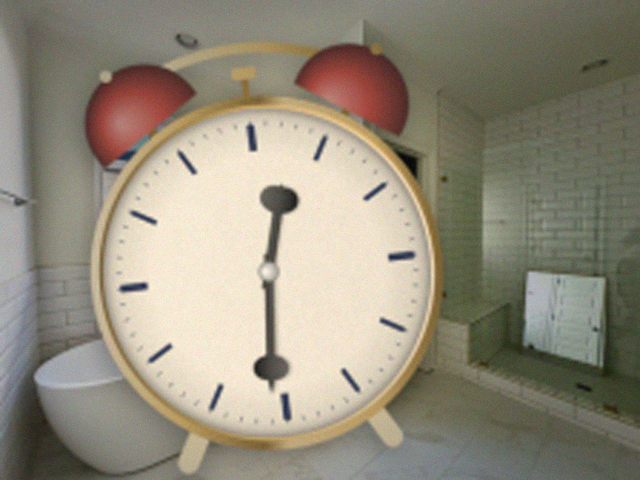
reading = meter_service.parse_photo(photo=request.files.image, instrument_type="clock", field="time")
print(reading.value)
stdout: 12:31
